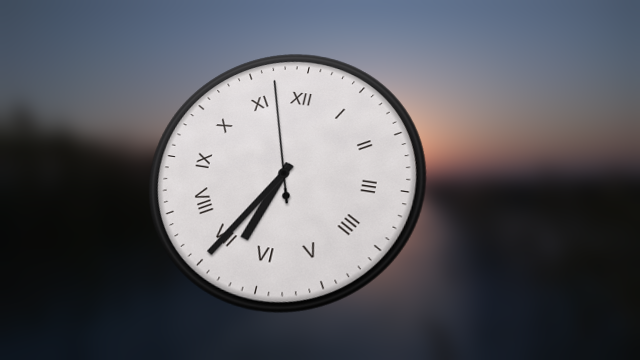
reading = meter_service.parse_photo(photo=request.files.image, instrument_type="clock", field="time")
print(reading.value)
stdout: 6:34:57
